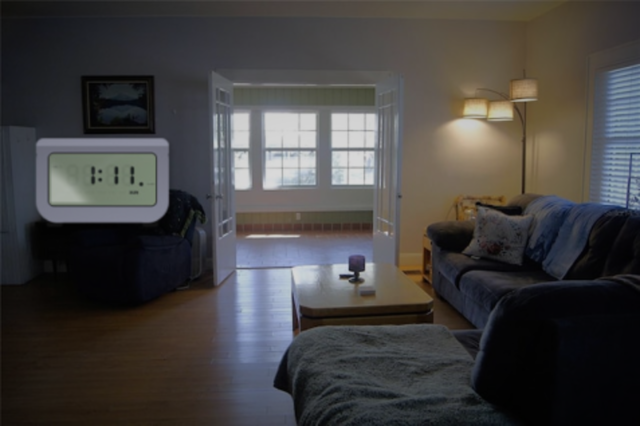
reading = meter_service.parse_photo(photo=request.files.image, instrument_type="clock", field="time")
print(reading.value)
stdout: 1:11
